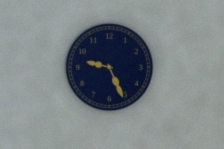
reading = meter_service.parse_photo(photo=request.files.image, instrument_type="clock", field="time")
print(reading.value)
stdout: 9:26
